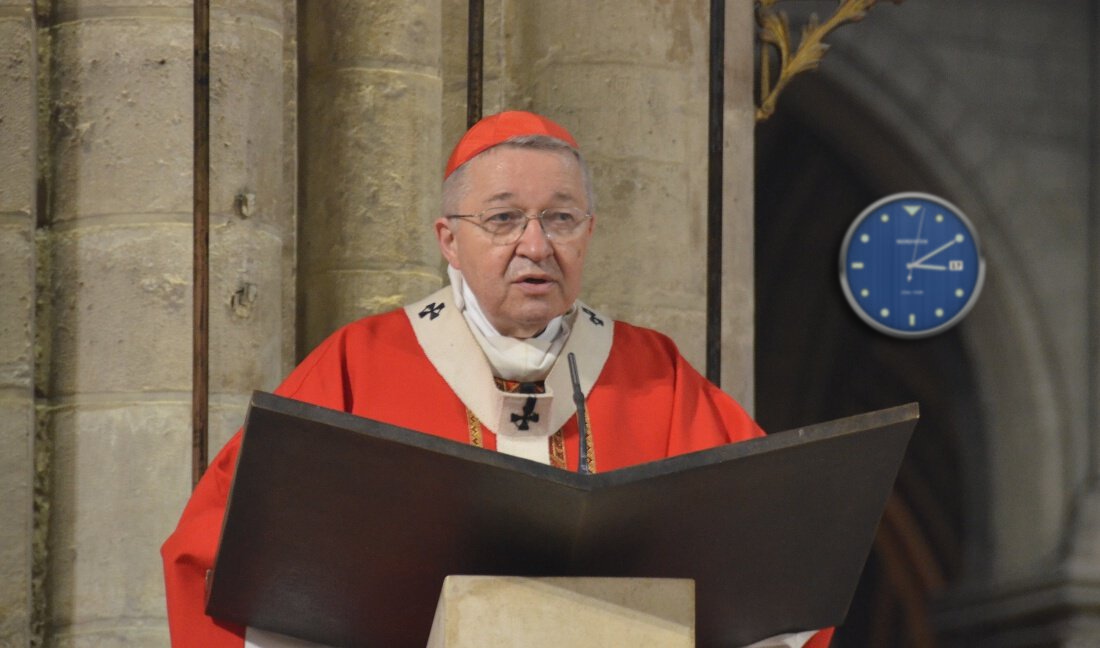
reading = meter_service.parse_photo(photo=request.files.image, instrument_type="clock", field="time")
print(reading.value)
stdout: 3:10:02
